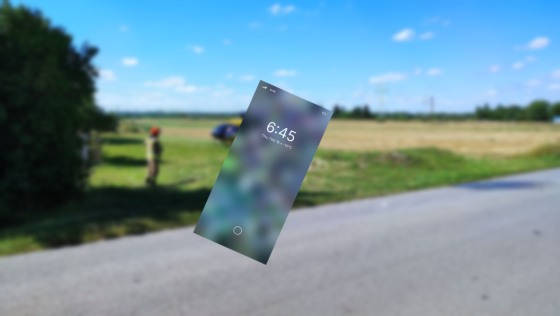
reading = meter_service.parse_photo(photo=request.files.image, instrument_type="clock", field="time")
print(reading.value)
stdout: 6:45
